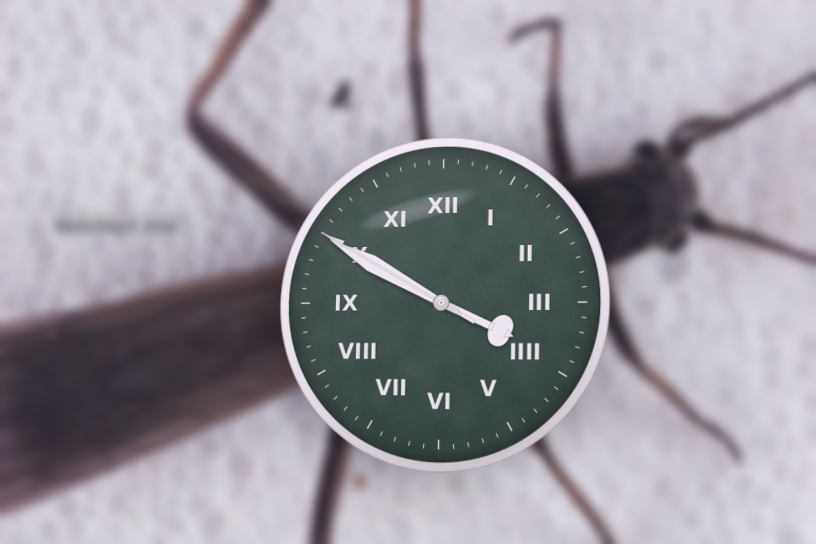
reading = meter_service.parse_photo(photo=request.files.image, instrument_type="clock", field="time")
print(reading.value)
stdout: 3:49:50
